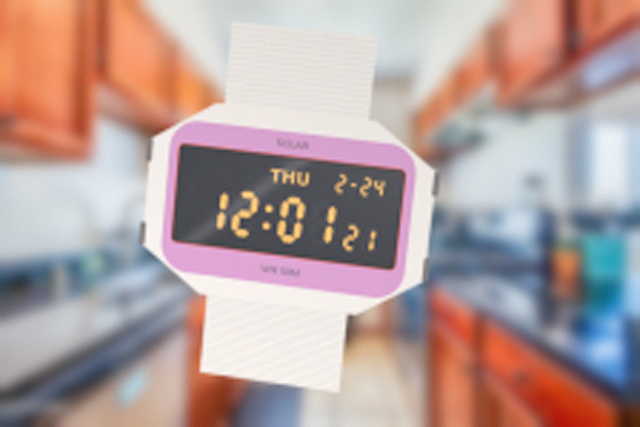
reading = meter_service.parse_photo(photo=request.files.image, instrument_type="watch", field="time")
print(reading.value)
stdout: 12:01:21
